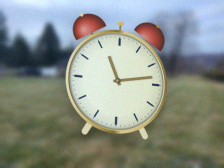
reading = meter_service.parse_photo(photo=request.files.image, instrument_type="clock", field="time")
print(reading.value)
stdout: 11:13
